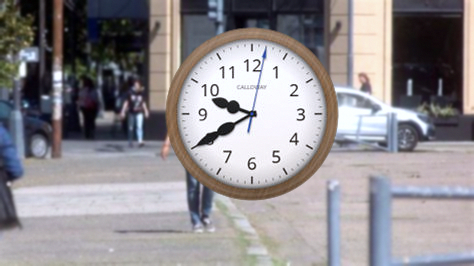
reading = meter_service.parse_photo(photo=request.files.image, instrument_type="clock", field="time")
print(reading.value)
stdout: 9:40:02
